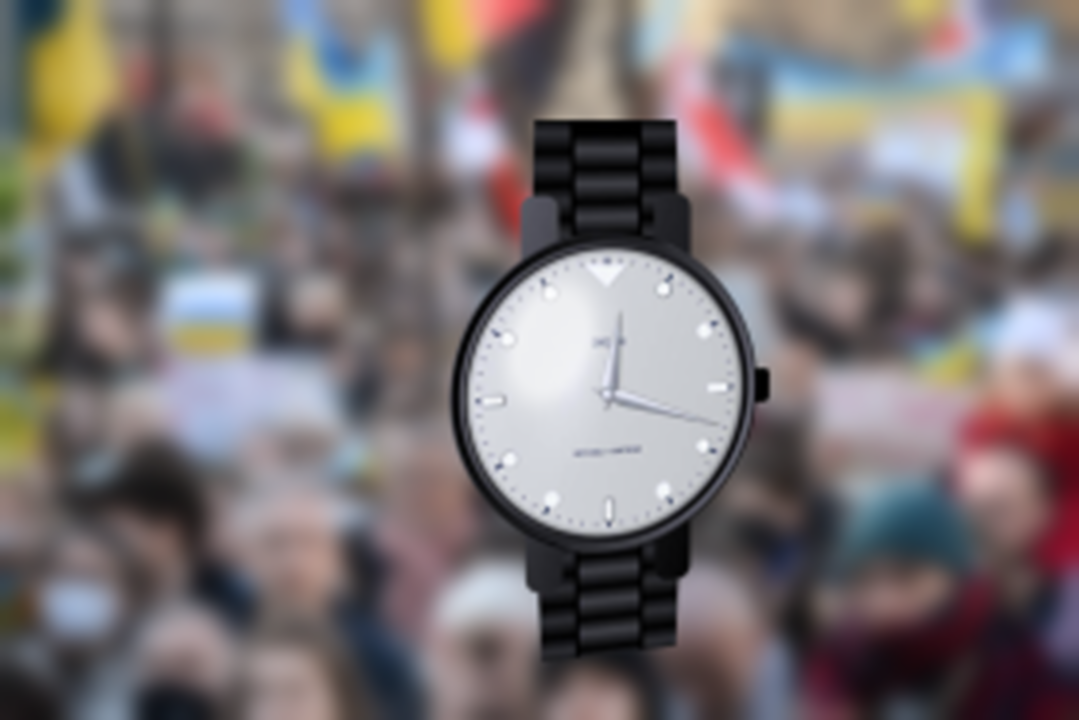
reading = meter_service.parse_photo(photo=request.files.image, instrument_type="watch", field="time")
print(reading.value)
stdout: 12:18
